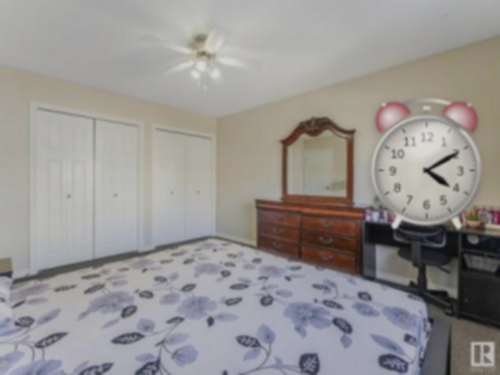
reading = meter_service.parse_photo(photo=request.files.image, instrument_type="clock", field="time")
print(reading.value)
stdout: 4:10
